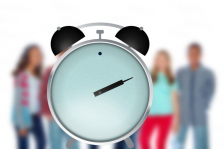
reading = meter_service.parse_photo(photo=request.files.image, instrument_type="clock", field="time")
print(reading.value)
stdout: 2:11
